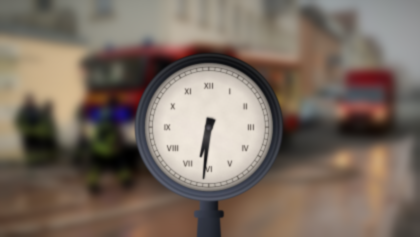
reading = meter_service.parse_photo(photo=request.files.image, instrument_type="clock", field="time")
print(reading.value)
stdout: 6:31
